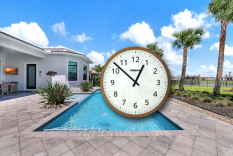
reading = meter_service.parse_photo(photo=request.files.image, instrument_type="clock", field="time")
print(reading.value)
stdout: 12:52
